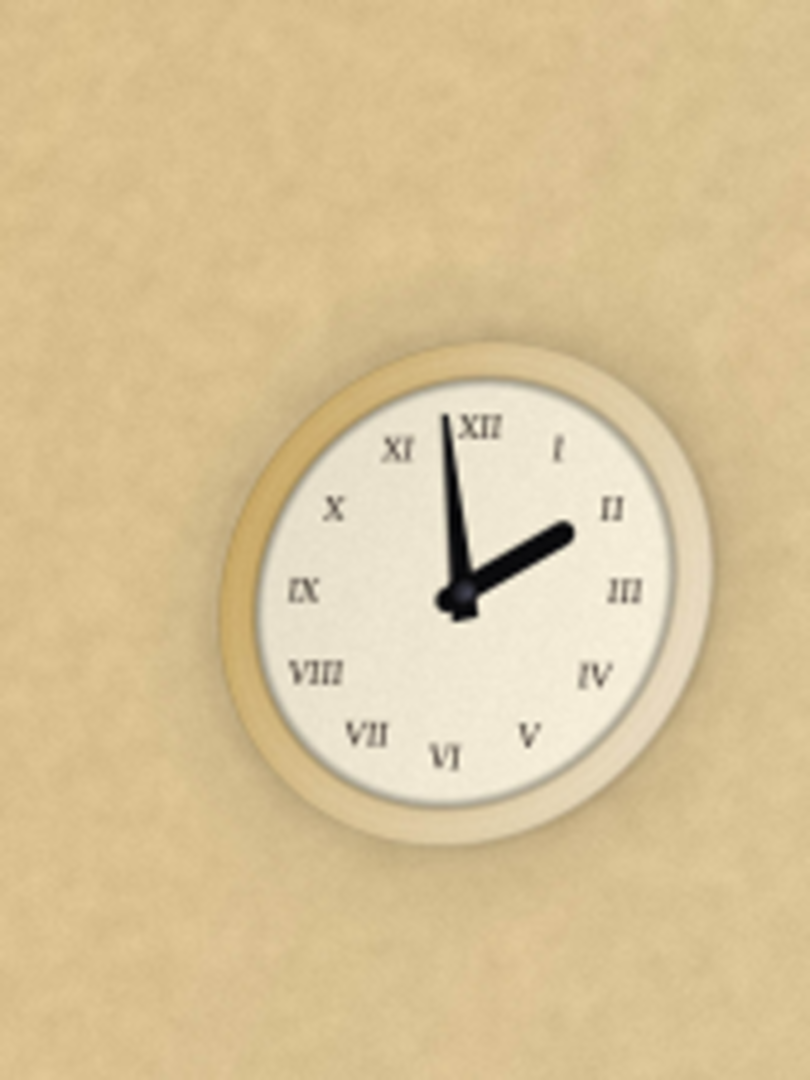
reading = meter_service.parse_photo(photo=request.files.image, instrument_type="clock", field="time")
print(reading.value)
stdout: 1:58
